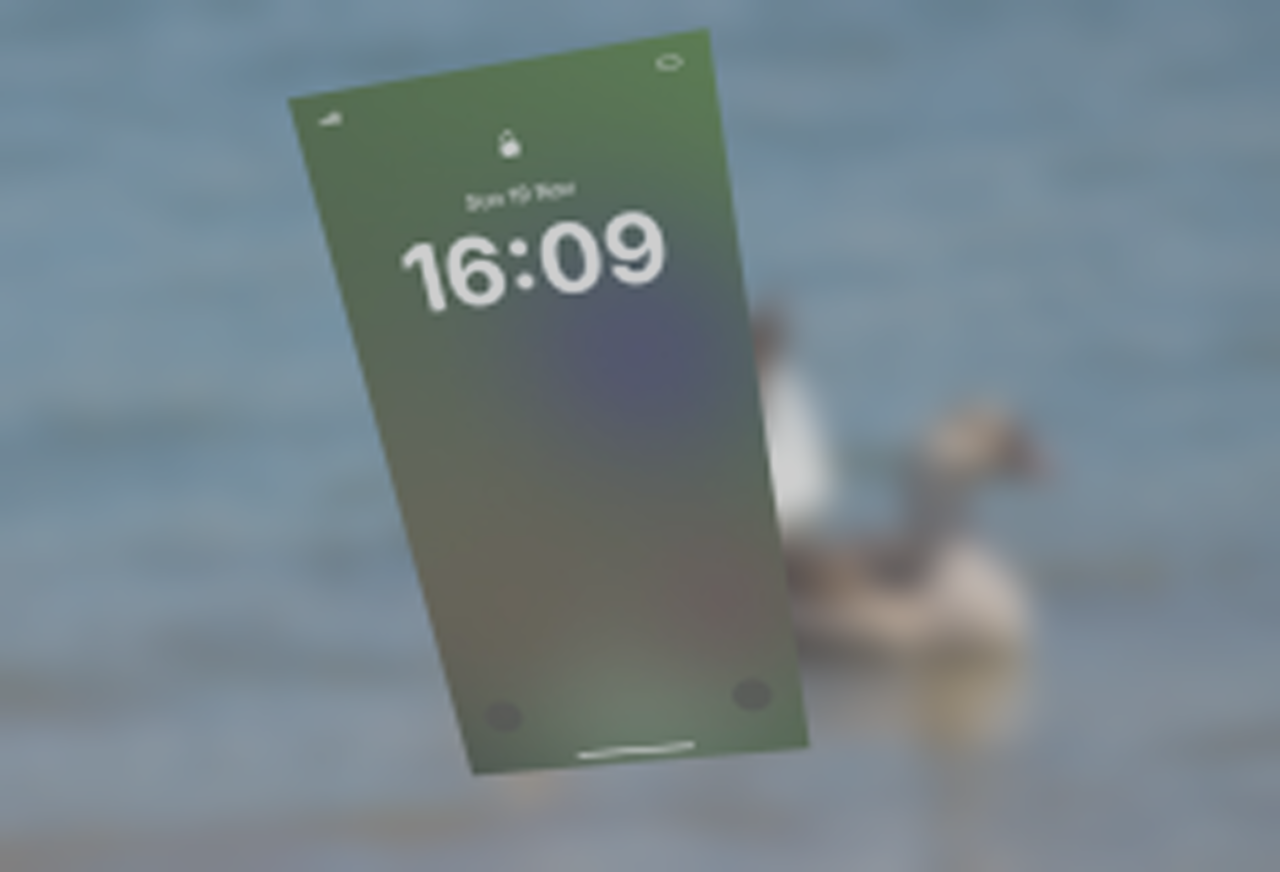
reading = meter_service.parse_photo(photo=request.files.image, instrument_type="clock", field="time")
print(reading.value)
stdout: 16:09
